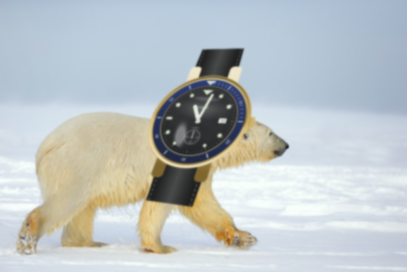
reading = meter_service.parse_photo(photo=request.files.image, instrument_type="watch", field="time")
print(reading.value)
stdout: 11:02
